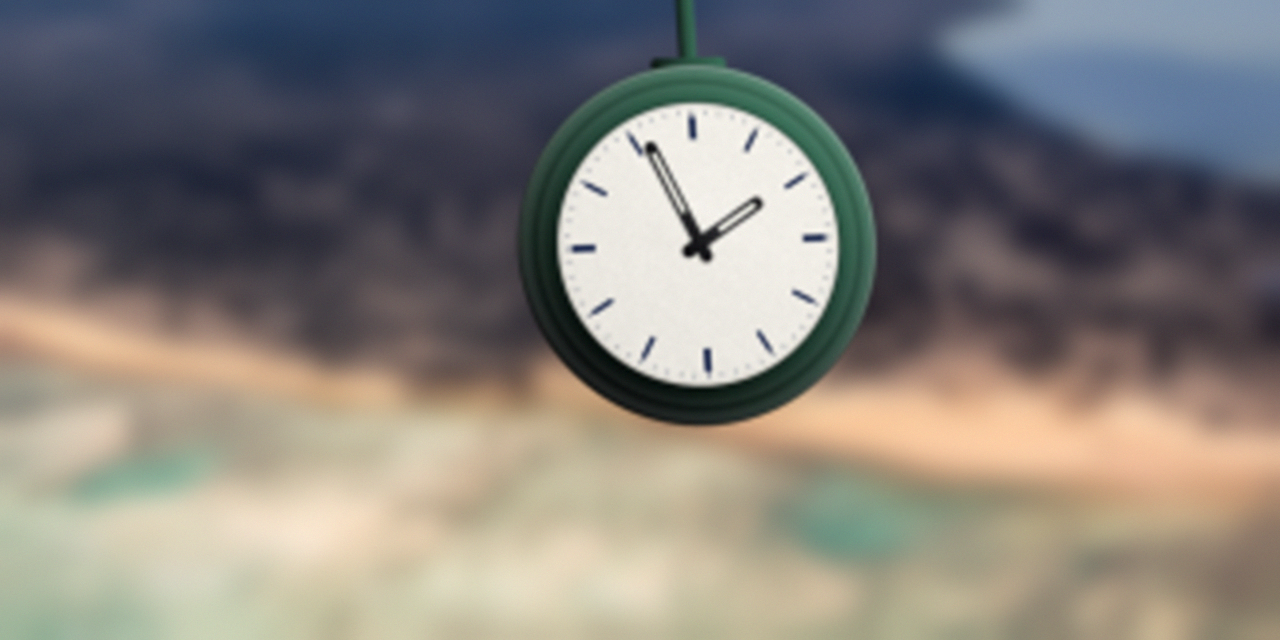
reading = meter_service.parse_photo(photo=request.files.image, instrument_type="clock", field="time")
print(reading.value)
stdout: 1:56
